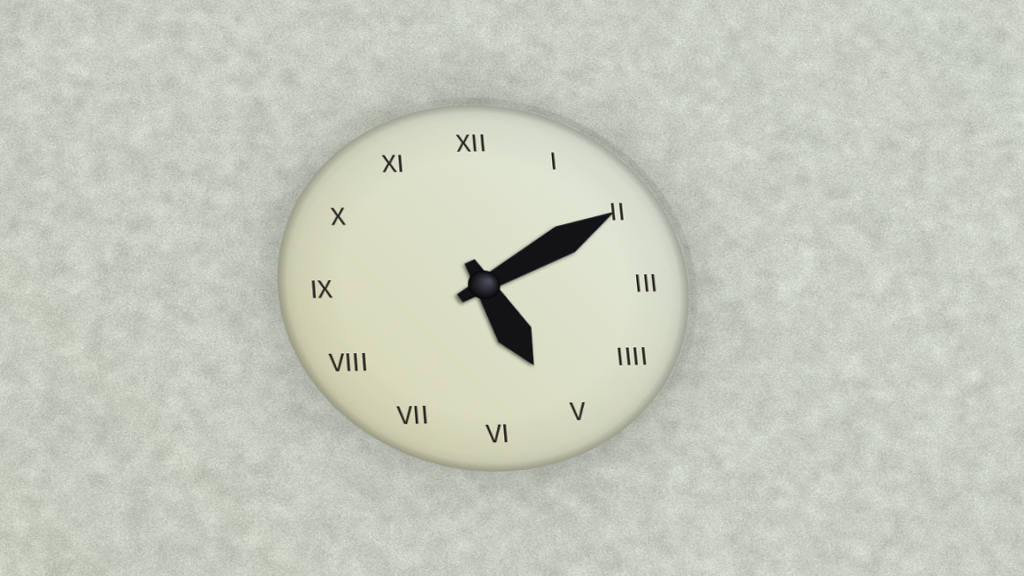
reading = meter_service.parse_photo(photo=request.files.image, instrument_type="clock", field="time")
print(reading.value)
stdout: 5:10
